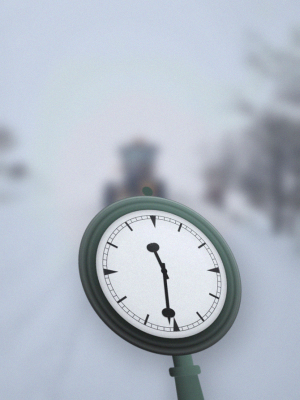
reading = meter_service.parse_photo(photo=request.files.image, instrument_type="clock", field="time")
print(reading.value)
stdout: 11:31
